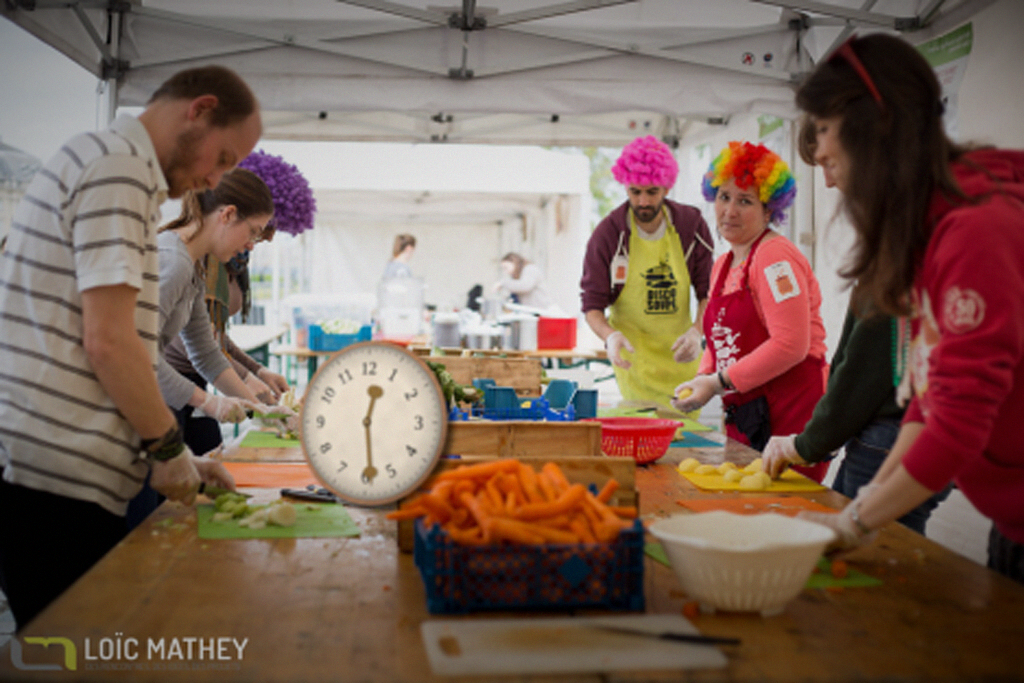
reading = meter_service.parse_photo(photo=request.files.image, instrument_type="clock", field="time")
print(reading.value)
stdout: 12:29
